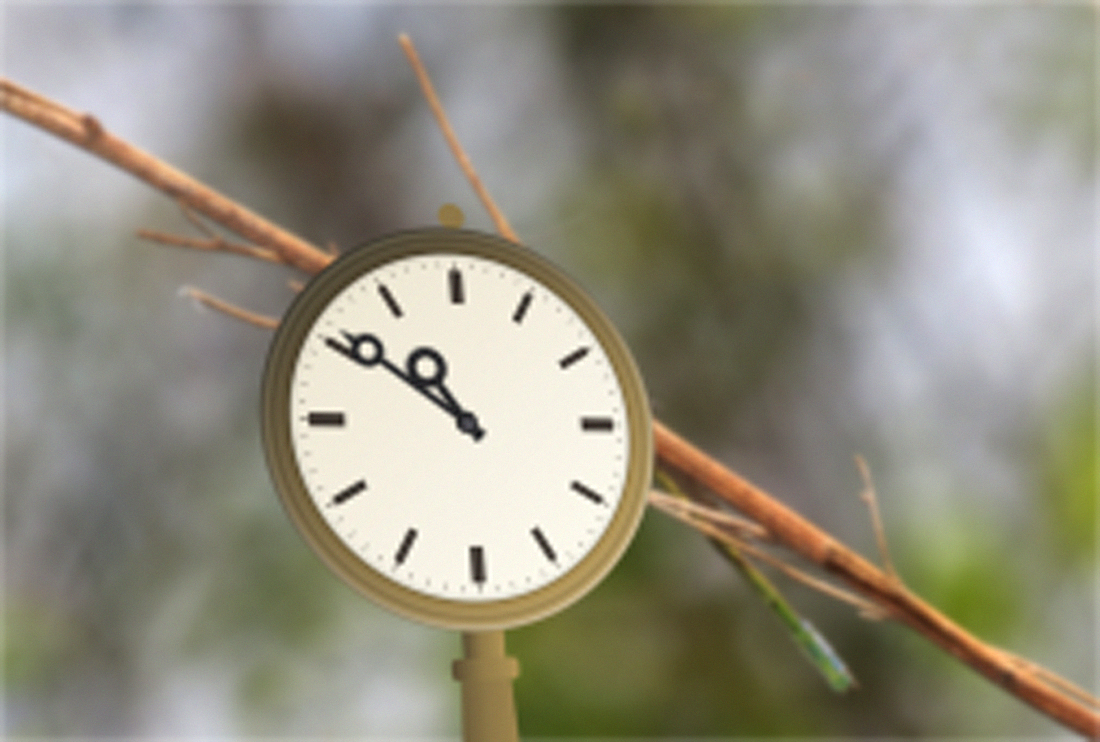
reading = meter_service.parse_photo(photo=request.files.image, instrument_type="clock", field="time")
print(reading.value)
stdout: 10:51
